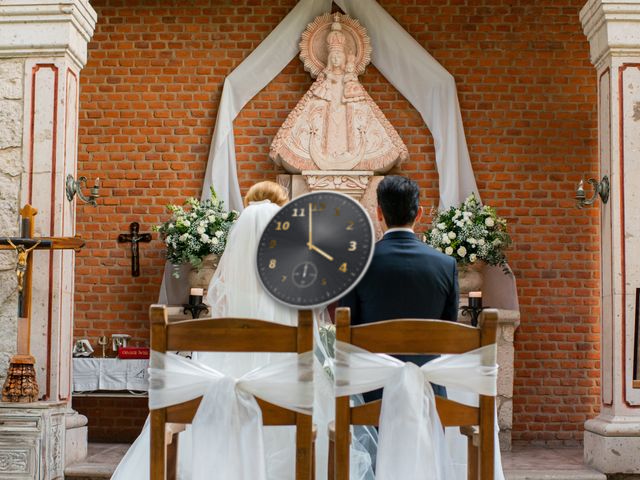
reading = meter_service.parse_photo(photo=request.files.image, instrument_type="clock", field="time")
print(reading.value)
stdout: 3:58
